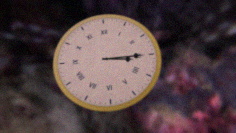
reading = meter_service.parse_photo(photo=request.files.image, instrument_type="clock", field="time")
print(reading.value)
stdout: 3:15
